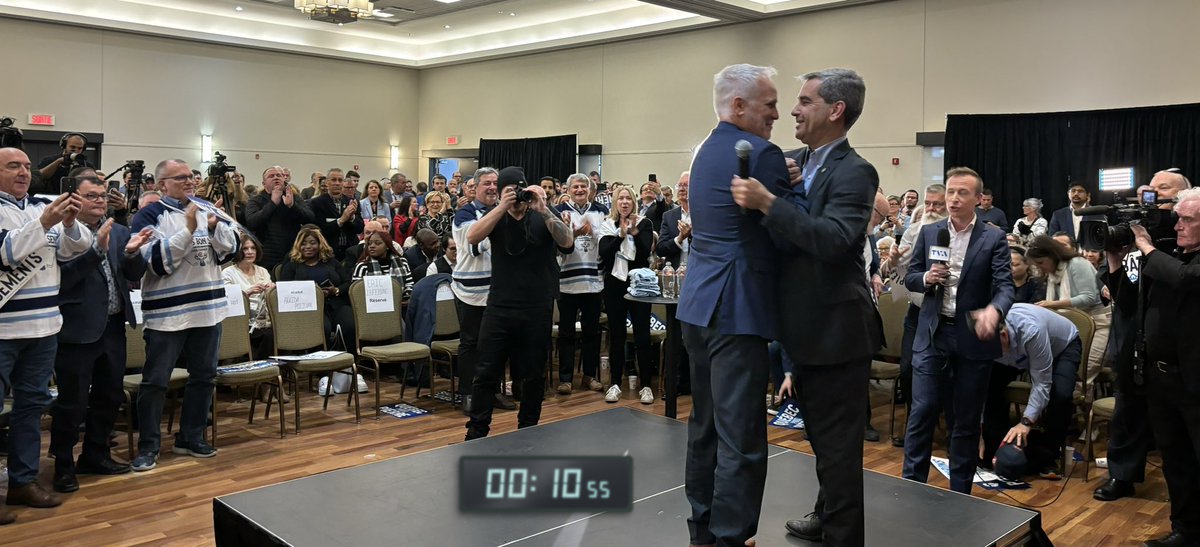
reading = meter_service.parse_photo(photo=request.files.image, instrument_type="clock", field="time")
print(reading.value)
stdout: 0:10:55
